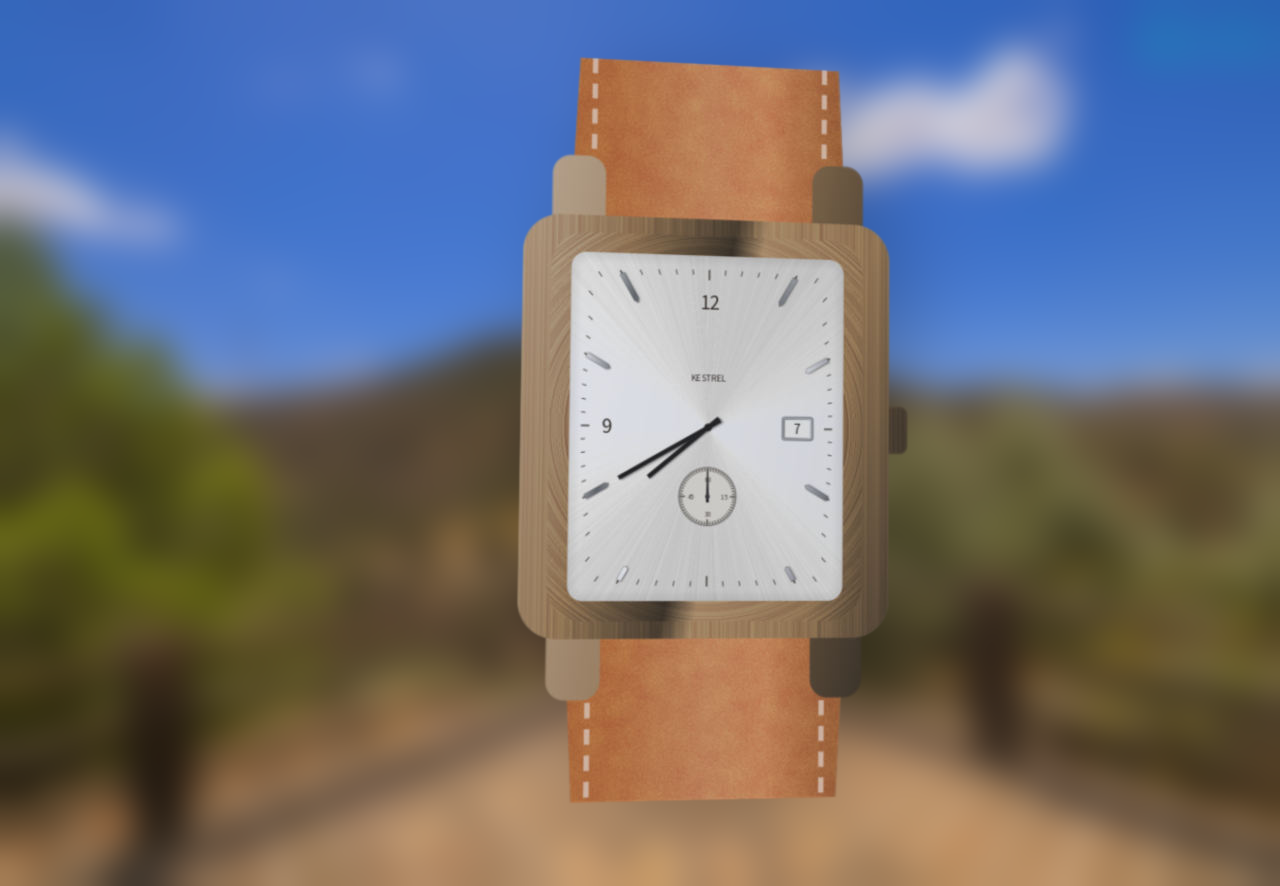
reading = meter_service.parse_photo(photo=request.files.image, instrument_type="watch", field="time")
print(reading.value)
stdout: 7:40
